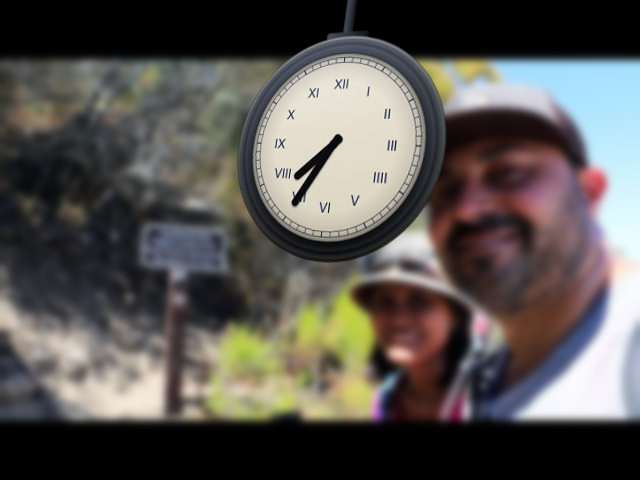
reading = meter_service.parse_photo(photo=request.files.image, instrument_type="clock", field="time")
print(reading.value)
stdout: 7:35
